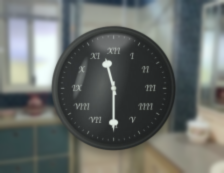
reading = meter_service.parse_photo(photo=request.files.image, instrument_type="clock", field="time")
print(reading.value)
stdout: 11:30
